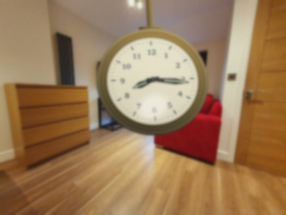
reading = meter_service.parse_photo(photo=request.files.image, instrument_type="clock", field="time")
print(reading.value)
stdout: 8:16
